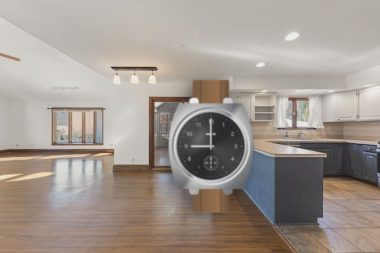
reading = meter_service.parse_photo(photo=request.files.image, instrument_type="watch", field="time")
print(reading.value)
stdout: 9:00
